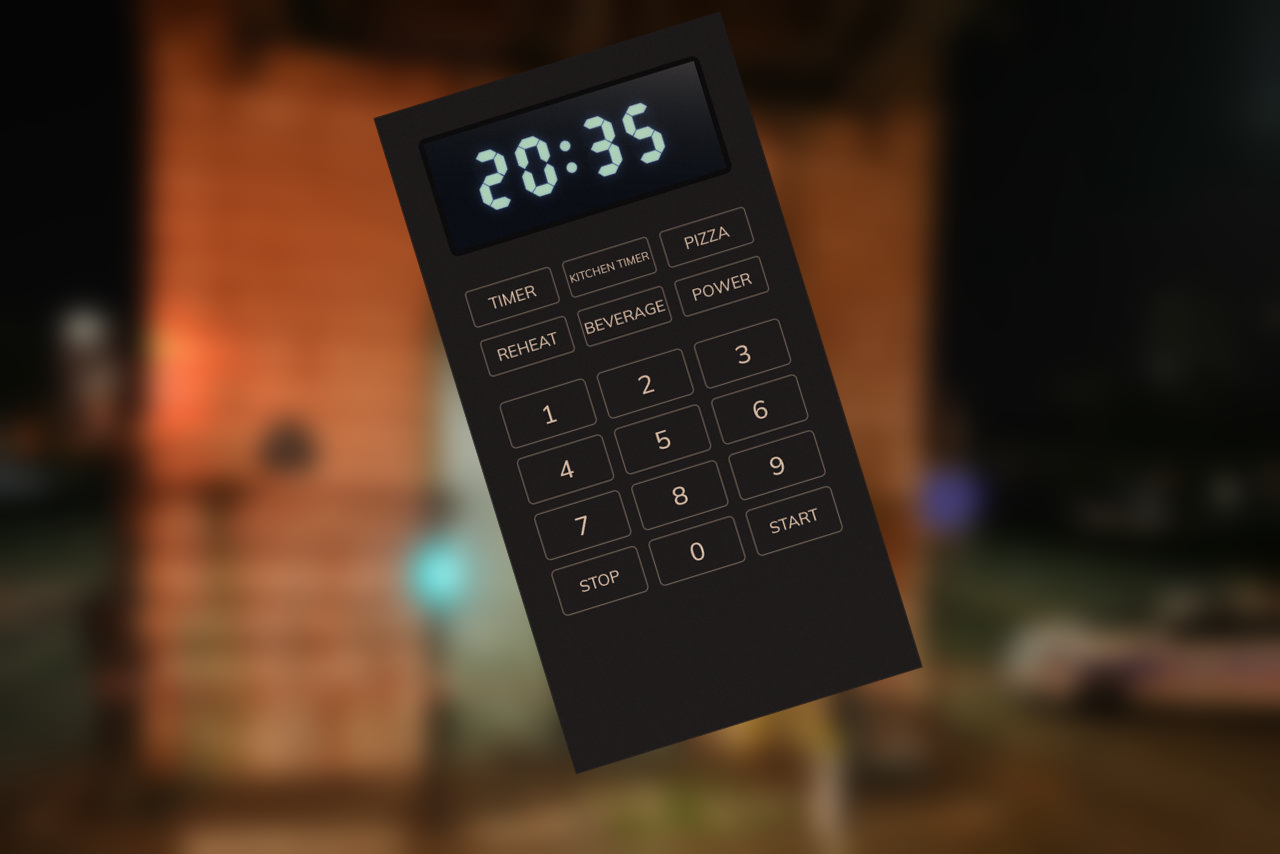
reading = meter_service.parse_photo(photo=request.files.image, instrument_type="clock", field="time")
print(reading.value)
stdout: 20:35
